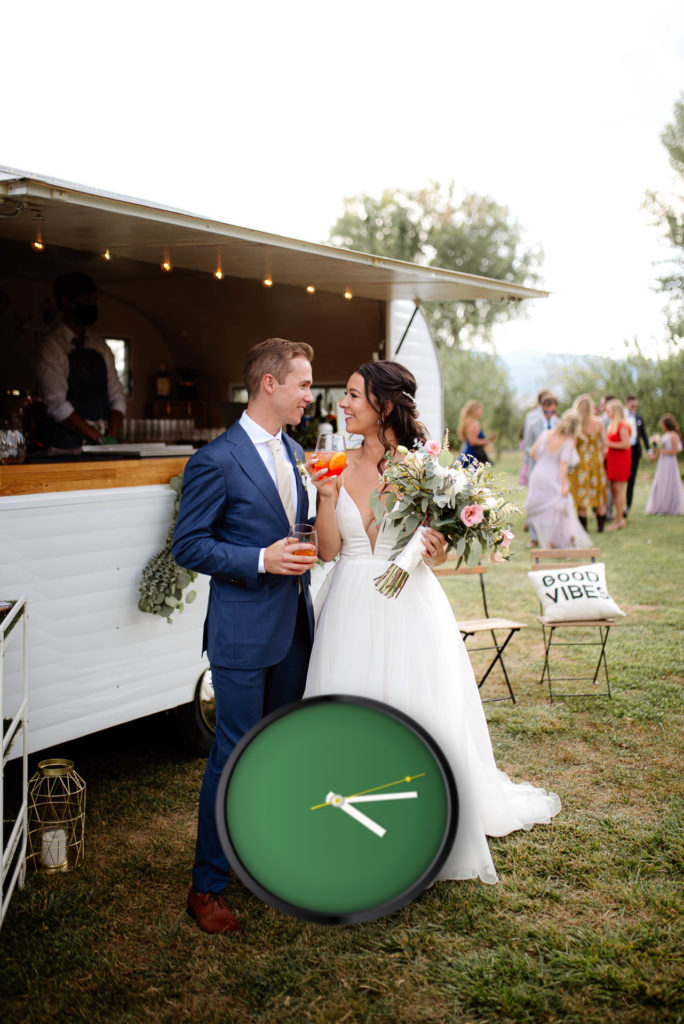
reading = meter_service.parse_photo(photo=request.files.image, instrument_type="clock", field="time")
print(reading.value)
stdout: 4:14:12
